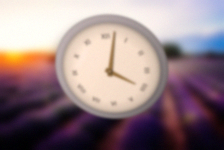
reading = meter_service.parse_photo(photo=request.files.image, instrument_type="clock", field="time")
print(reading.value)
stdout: 4:02
